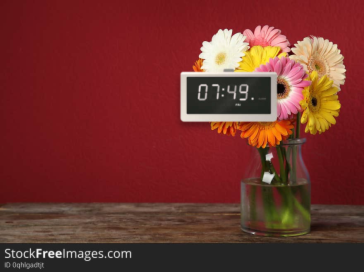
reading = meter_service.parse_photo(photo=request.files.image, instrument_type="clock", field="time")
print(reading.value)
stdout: 7:49
